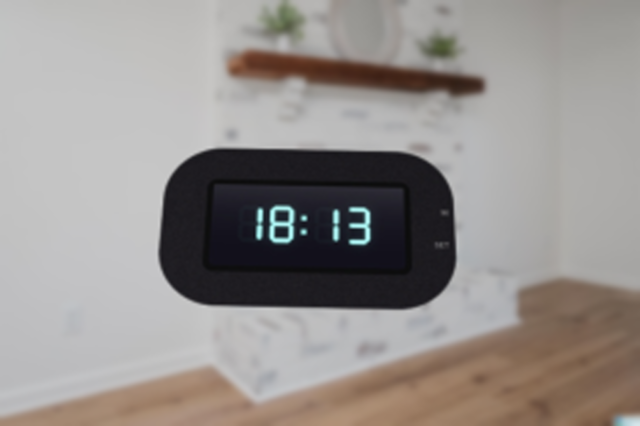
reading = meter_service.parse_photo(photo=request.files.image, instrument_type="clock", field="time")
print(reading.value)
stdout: 18:13
